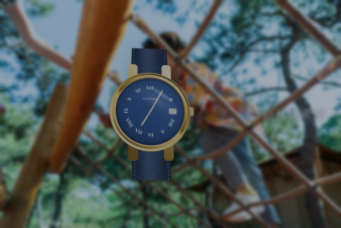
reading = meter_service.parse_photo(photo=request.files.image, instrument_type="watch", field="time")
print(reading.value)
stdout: 7:05
